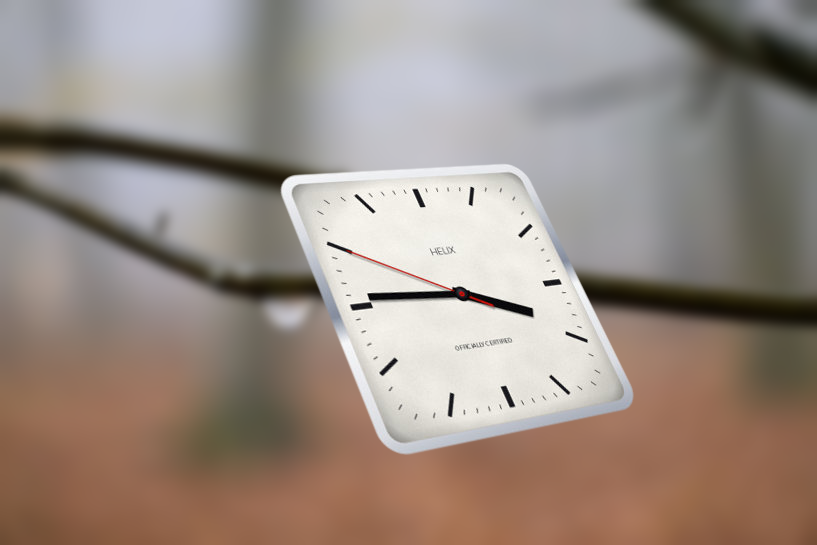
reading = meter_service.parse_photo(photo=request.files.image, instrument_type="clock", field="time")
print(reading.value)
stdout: 3:45:50
